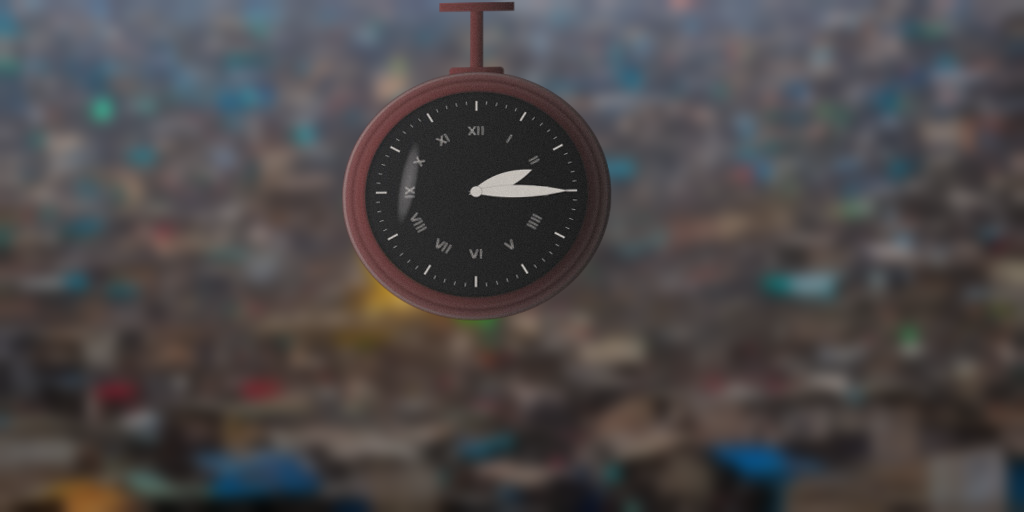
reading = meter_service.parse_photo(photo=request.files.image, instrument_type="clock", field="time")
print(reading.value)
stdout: 2:15
